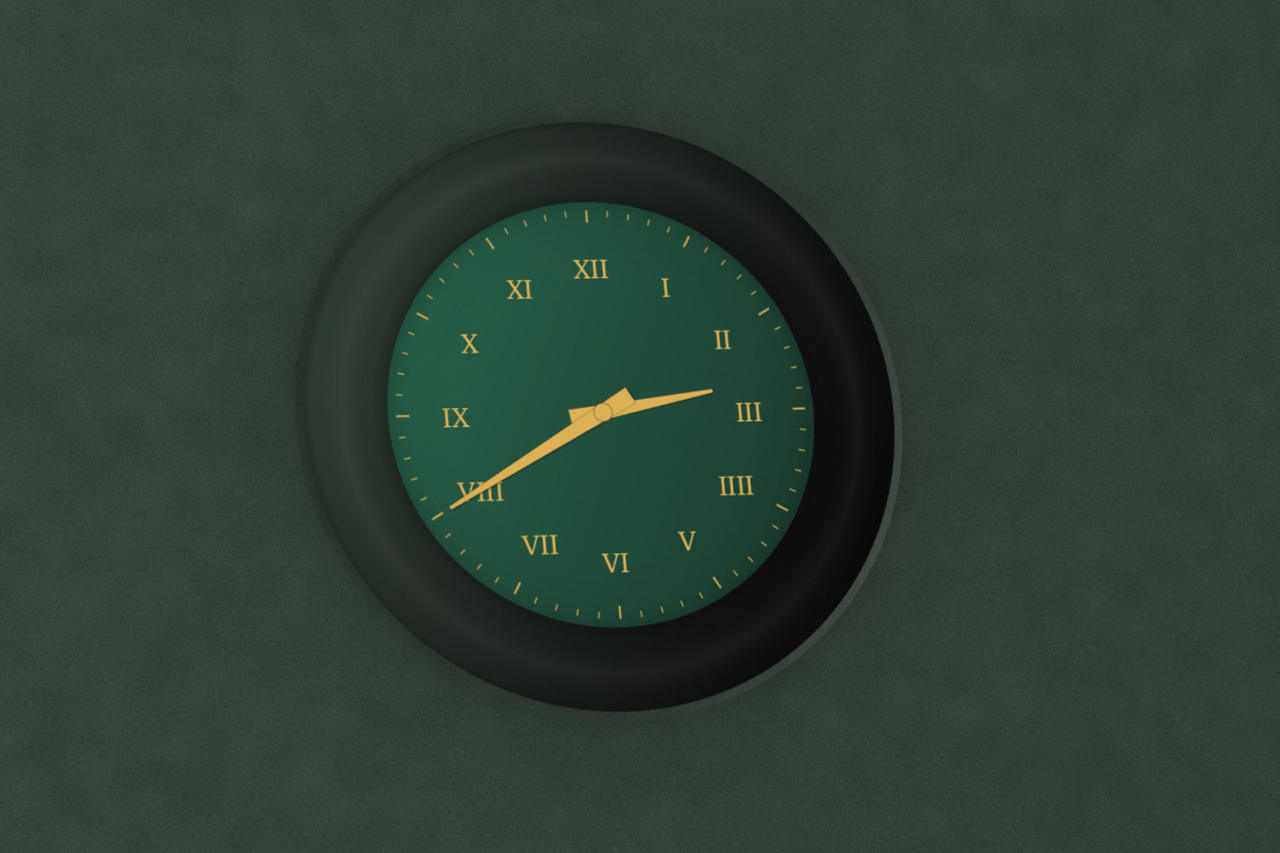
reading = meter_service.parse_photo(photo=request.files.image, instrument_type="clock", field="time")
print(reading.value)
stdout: 2:40
